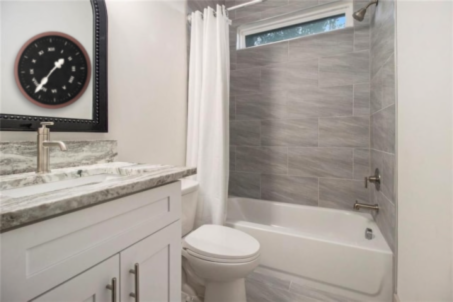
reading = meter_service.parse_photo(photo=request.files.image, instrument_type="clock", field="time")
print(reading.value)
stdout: 1:37
